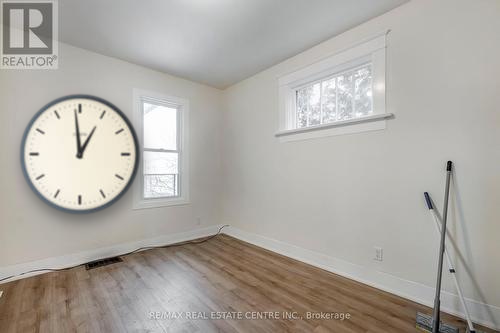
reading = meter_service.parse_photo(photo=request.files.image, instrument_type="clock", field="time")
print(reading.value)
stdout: 12:59
